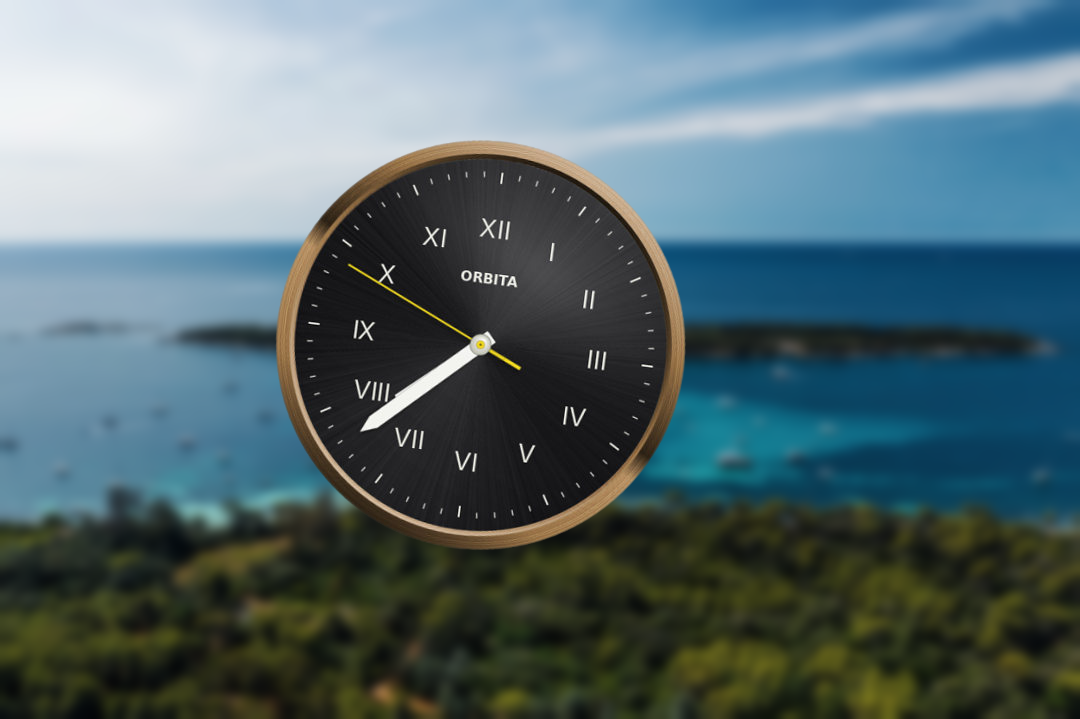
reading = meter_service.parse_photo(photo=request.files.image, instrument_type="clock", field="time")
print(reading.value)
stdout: 7:37:49
